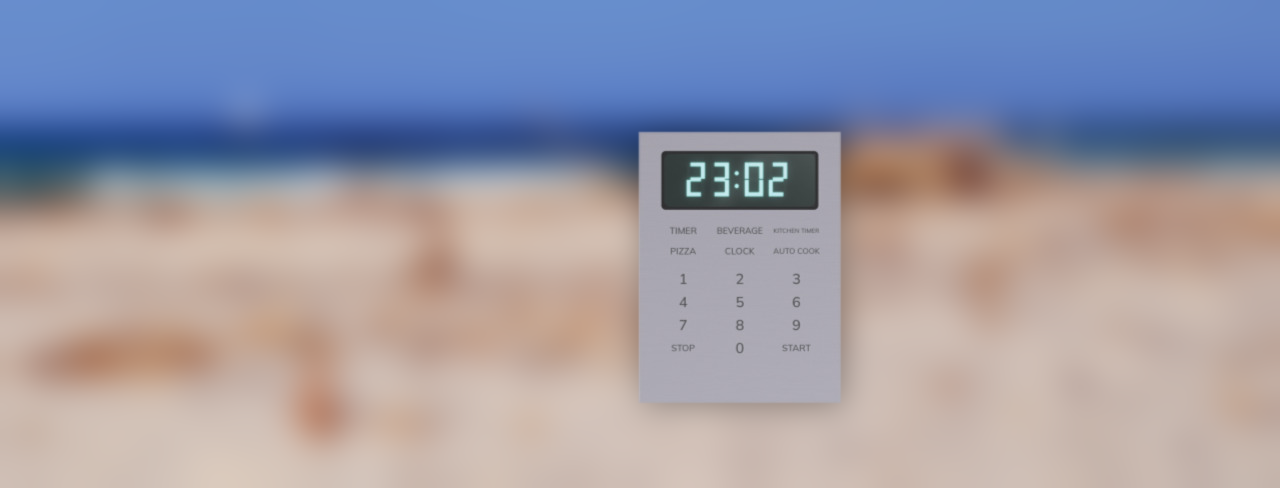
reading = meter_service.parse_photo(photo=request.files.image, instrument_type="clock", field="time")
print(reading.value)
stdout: 23:02
